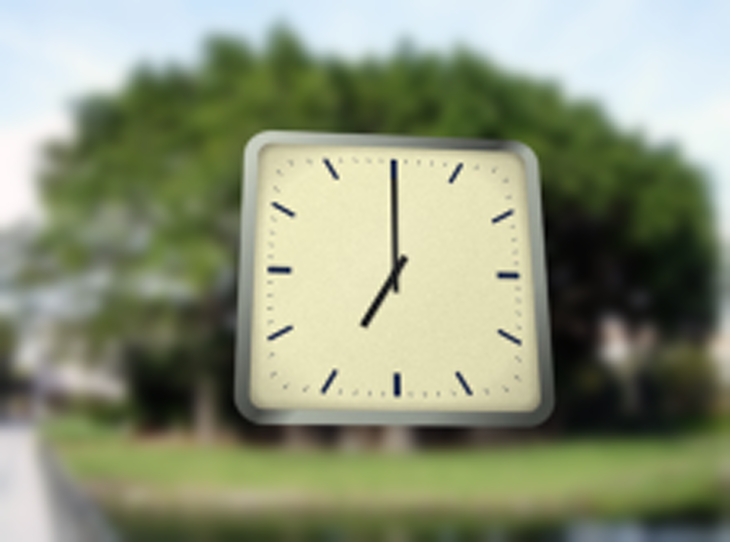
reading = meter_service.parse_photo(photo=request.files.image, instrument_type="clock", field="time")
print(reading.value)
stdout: 7:00
